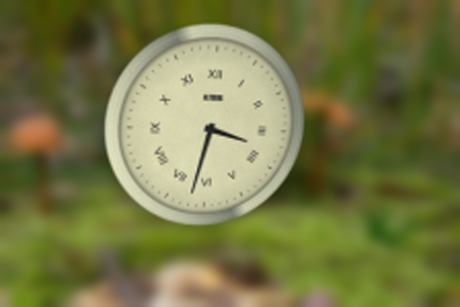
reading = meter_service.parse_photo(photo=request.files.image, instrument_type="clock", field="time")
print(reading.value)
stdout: 3:32
